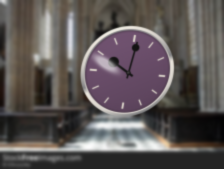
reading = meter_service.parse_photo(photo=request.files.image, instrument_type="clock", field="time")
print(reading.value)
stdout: 10:01
